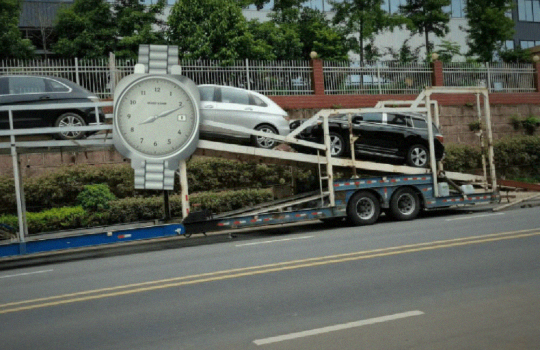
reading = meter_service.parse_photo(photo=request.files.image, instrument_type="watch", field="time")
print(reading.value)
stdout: 8:11
